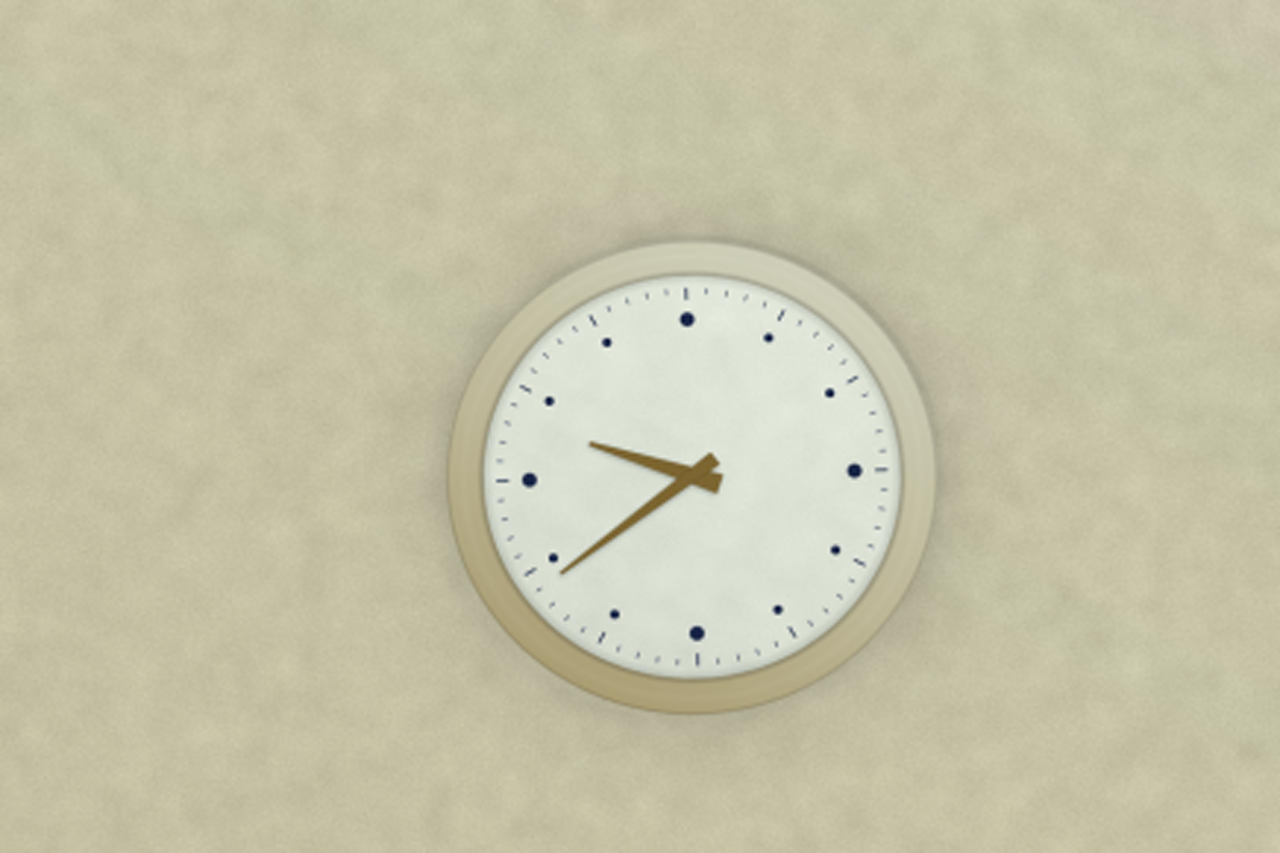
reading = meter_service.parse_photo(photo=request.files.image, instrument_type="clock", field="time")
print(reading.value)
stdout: 9:39
